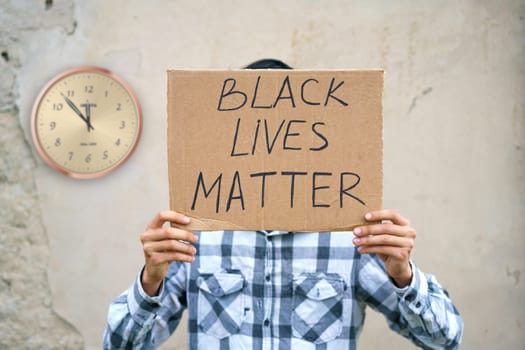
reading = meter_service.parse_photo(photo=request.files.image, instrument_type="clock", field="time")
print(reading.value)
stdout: 11:53
